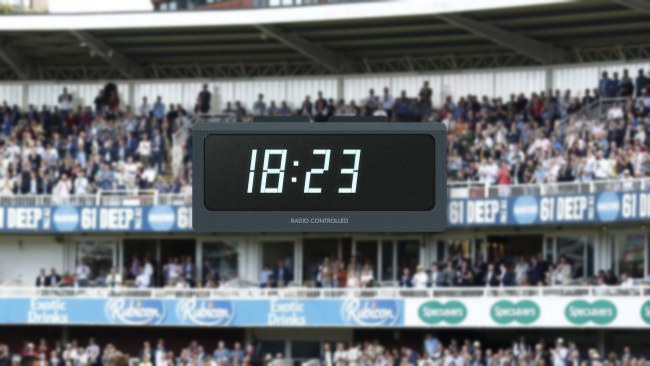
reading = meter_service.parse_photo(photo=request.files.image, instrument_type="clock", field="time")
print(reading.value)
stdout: 18:23
